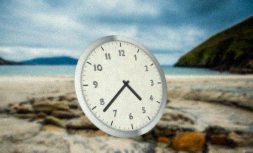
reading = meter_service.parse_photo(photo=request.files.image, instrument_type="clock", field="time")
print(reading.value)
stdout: 4:38
